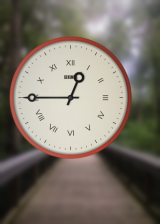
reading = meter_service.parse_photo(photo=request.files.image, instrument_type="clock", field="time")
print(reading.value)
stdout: 12:45
